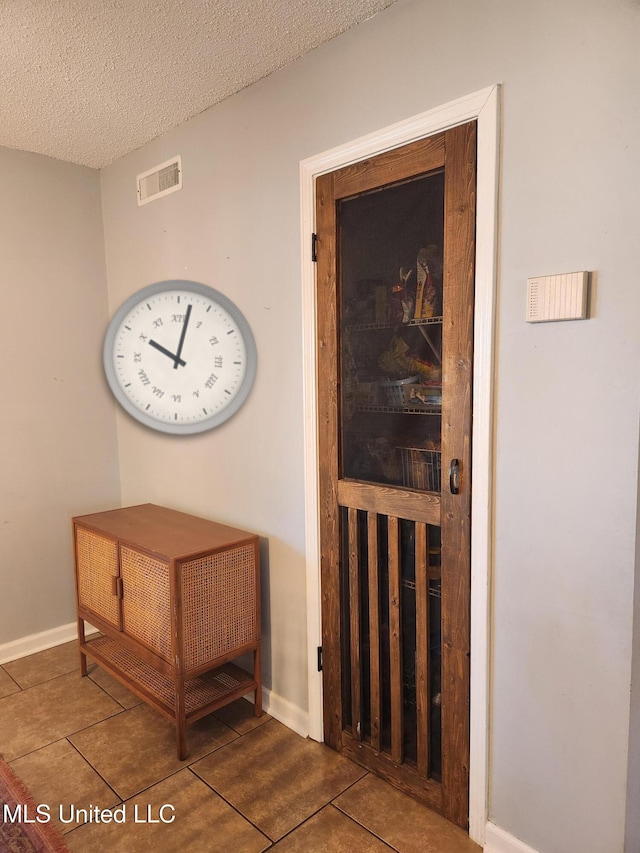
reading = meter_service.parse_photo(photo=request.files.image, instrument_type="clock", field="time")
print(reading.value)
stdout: 10:02
